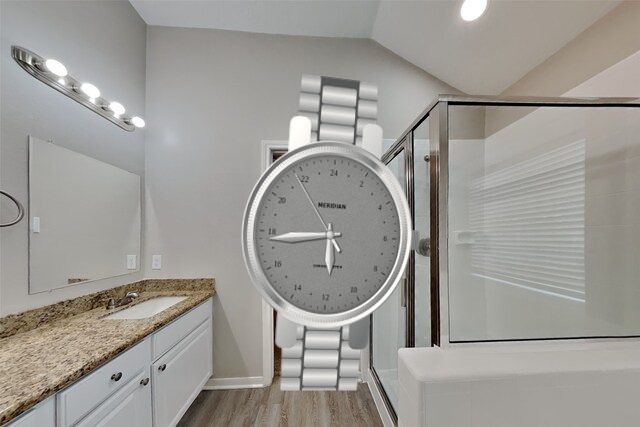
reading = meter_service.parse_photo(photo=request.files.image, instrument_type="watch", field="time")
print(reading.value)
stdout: 11:43:54
